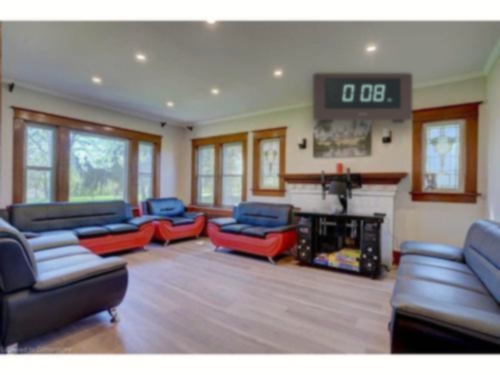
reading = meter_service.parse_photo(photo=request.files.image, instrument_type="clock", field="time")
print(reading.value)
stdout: 0:08
